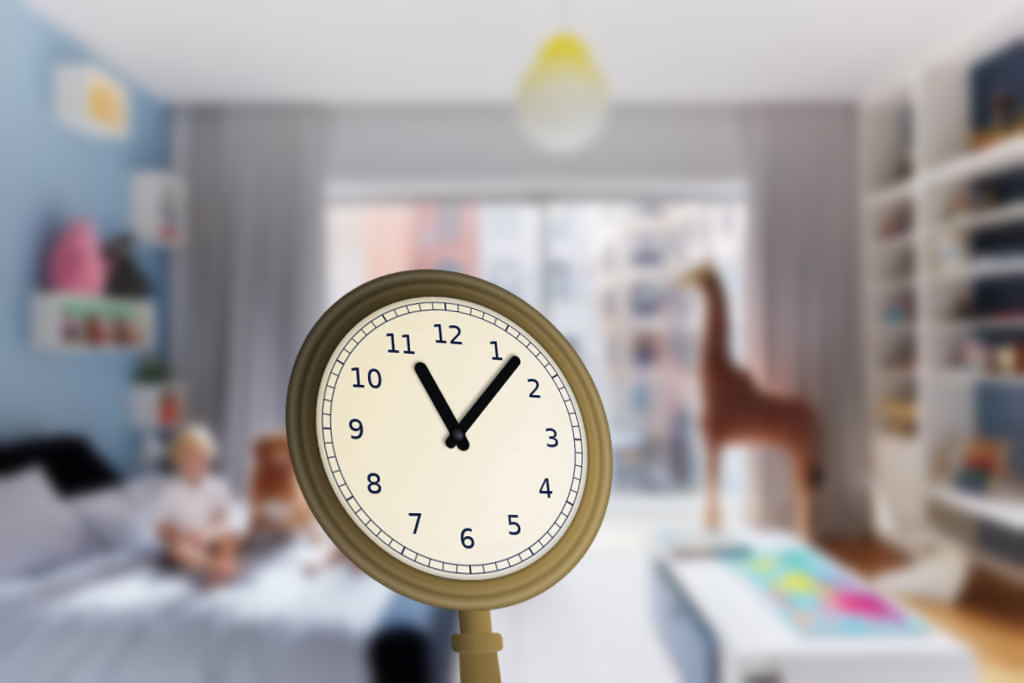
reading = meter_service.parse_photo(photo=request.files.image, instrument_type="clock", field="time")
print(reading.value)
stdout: 11:07
